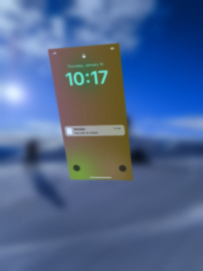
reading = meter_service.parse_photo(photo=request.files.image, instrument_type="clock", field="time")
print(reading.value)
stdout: 10:17
